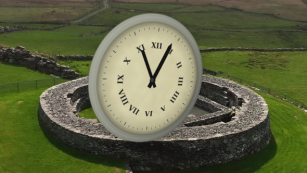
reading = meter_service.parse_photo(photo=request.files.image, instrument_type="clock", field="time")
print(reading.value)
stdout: 11:04
